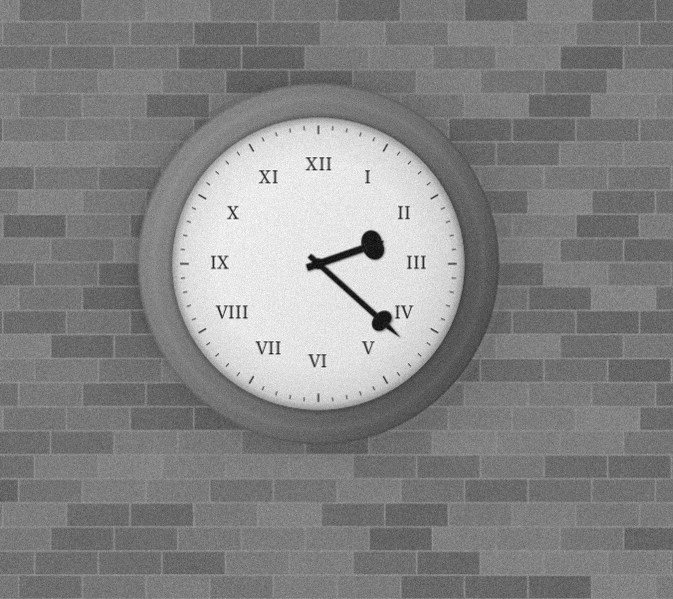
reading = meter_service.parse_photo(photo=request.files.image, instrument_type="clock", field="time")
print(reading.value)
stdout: 2:22
